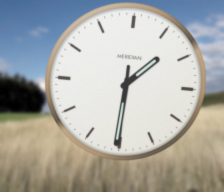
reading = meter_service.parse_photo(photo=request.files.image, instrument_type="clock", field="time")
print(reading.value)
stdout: 1:30:30
